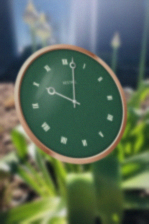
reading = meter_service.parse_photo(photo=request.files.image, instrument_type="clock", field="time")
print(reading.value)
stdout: 10:02
